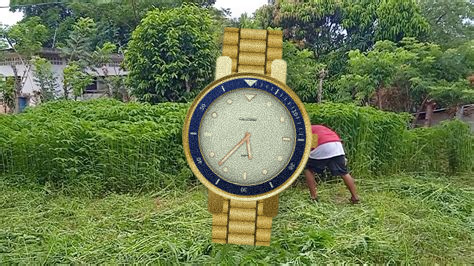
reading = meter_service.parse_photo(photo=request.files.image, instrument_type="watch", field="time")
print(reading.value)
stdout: 5:37
